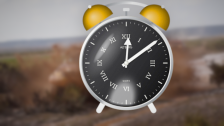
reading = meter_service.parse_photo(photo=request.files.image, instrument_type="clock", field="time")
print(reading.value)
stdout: 12:09
